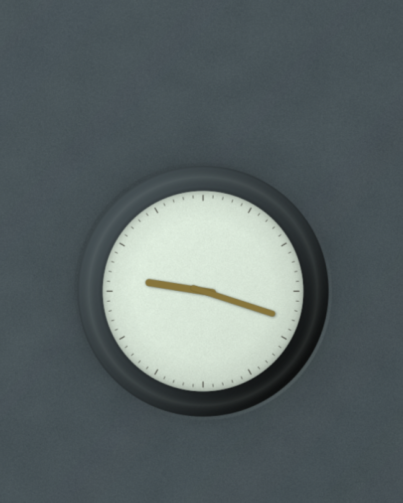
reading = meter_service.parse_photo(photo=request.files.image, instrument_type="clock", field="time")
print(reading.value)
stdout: 9:18
